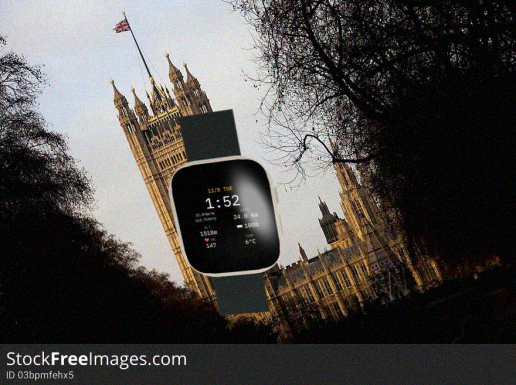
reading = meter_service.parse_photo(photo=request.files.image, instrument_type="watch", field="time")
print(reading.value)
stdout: 1:52
